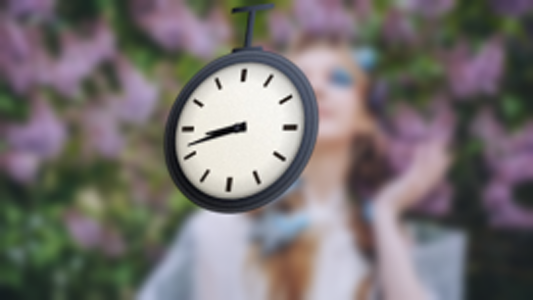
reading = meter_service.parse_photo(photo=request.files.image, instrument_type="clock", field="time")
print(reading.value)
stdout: 8:42
